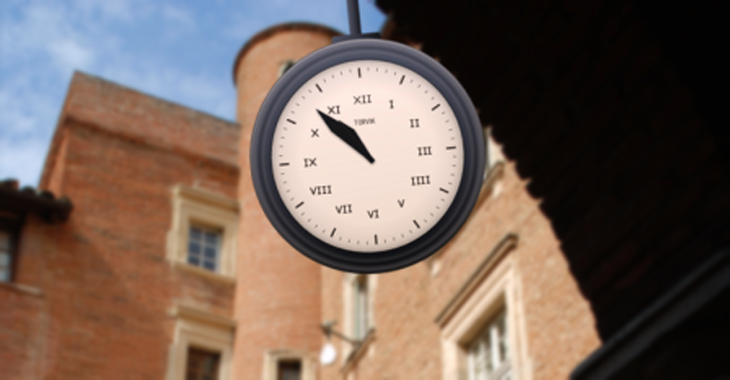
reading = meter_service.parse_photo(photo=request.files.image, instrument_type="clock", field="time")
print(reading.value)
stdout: 10:53
